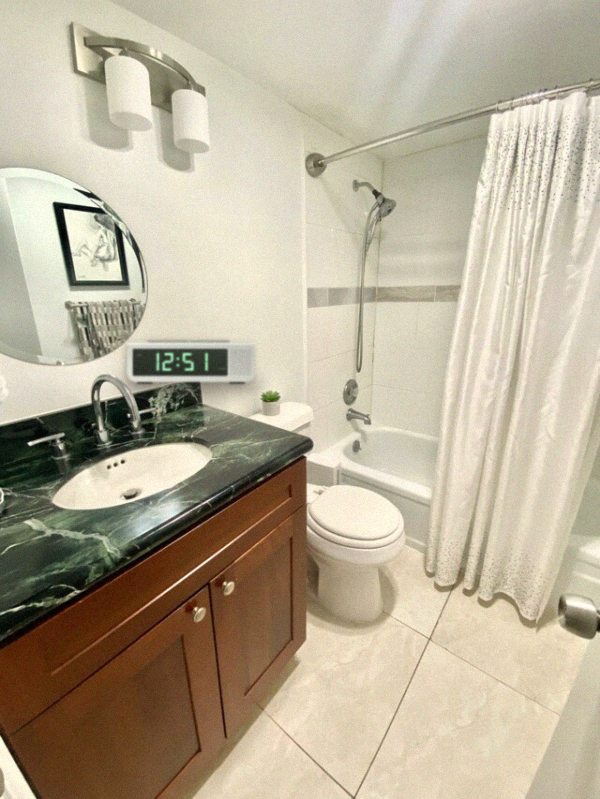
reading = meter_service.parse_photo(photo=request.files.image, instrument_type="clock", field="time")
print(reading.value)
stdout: 12:51
